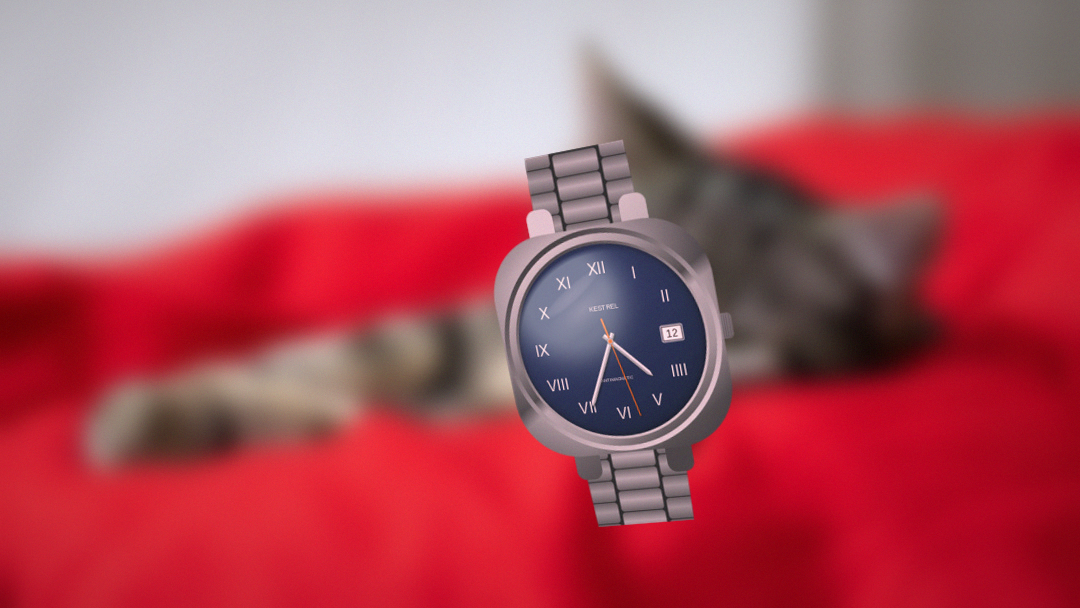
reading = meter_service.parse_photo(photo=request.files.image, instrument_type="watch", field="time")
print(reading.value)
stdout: 4:34:28
